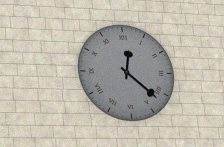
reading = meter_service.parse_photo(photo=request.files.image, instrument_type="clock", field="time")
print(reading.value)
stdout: 12:22
